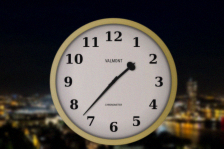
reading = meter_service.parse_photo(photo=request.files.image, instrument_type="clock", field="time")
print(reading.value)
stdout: 1:37
